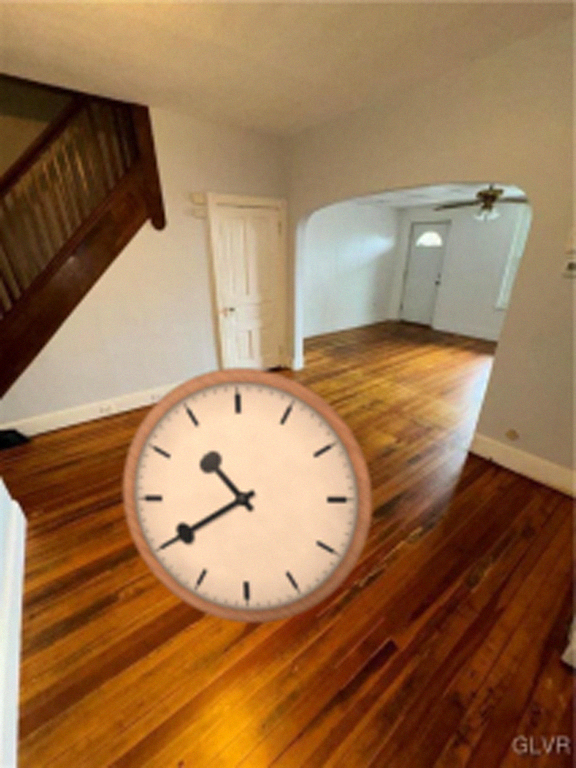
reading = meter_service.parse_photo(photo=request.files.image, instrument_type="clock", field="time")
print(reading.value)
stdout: 10:40
